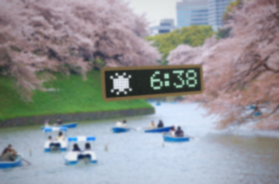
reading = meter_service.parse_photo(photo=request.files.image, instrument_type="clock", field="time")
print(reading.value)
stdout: 6:38
